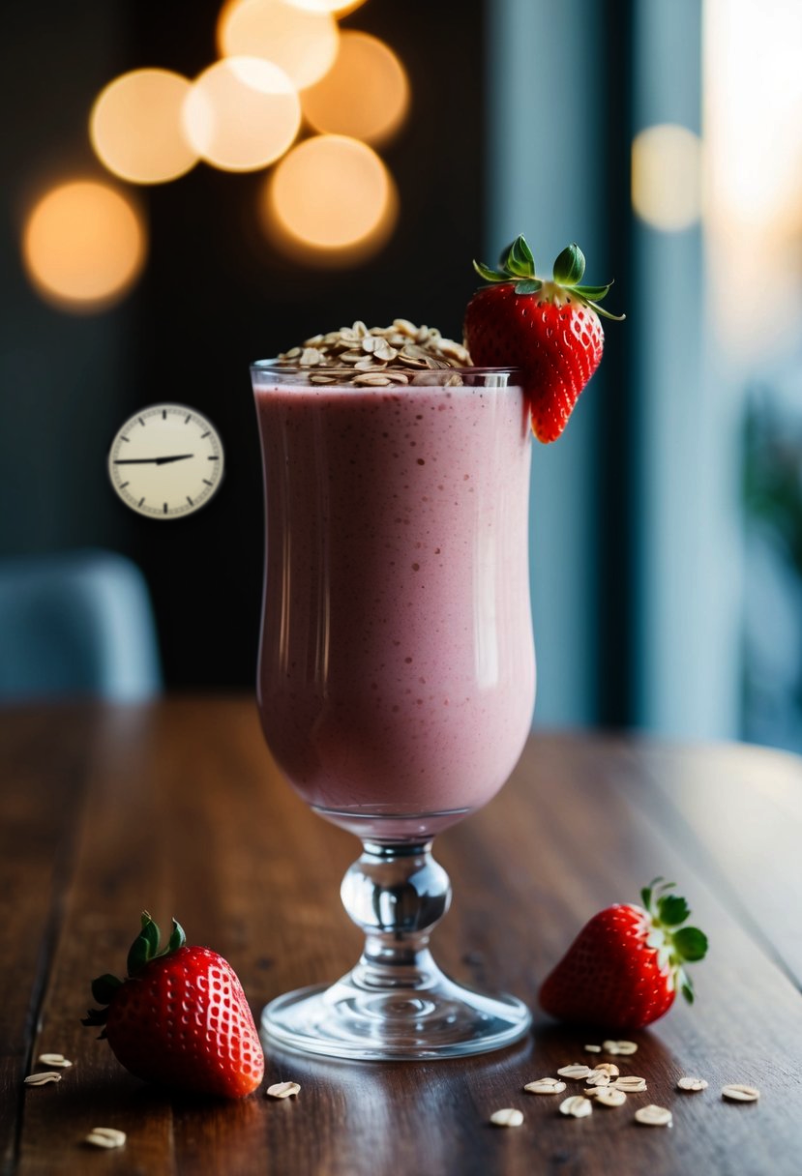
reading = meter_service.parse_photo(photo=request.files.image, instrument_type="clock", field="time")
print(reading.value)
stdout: 2:45
